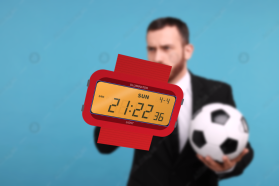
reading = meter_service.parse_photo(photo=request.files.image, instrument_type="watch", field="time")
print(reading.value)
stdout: 21:22:36
